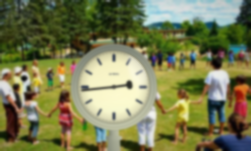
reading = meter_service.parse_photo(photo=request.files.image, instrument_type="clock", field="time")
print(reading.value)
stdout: 2:44
